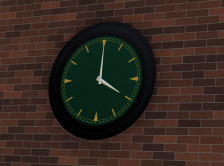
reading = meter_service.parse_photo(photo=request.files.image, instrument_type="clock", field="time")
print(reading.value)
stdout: 4:00
